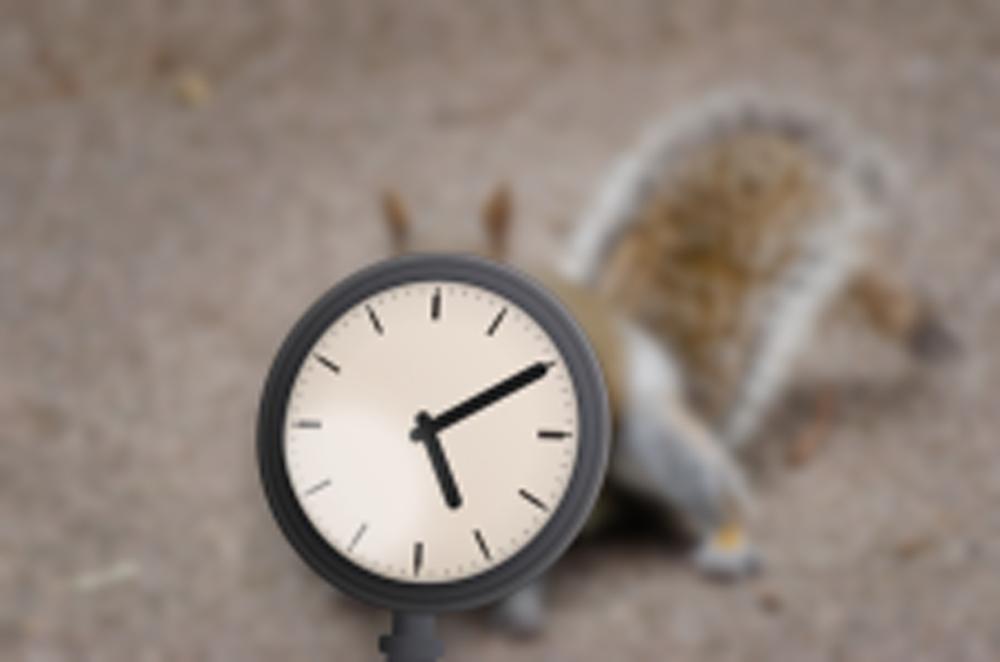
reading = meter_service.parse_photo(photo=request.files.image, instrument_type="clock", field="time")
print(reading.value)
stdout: 5:10
